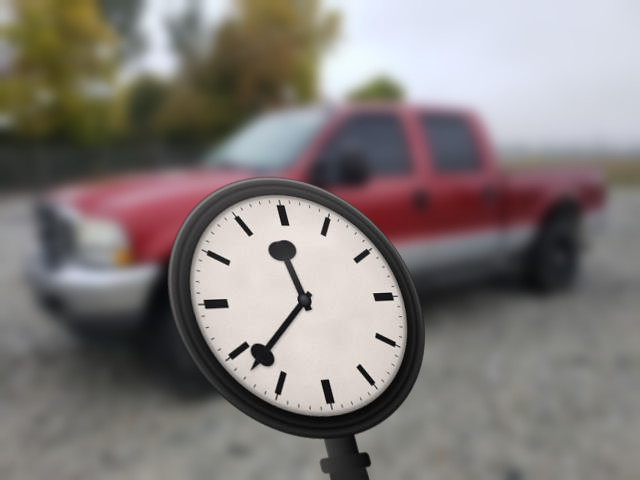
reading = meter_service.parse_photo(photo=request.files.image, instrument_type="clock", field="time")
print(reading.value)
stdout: 11:38
